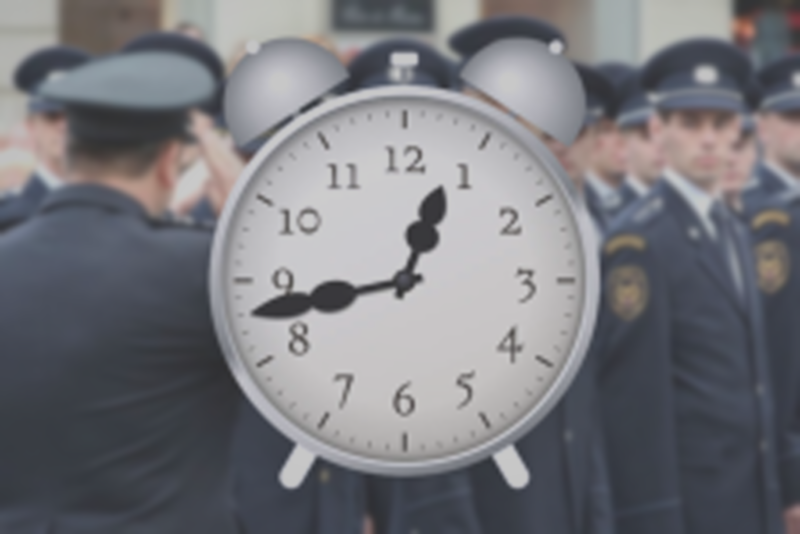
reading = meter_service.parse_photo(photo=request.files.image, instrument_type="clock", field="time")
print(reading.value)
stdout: 12:43
